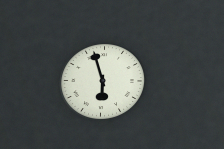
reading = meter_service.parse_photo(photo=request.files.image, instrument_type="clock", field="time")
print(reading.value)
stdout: 5:57
